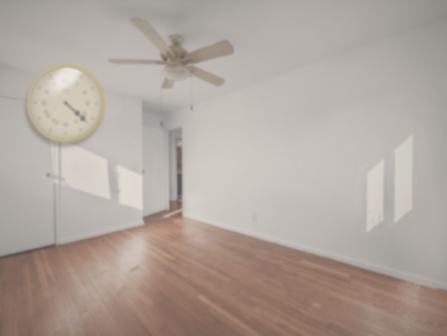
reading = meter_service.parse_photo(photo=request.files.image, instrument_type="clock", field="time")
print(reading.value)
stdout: 4:22
